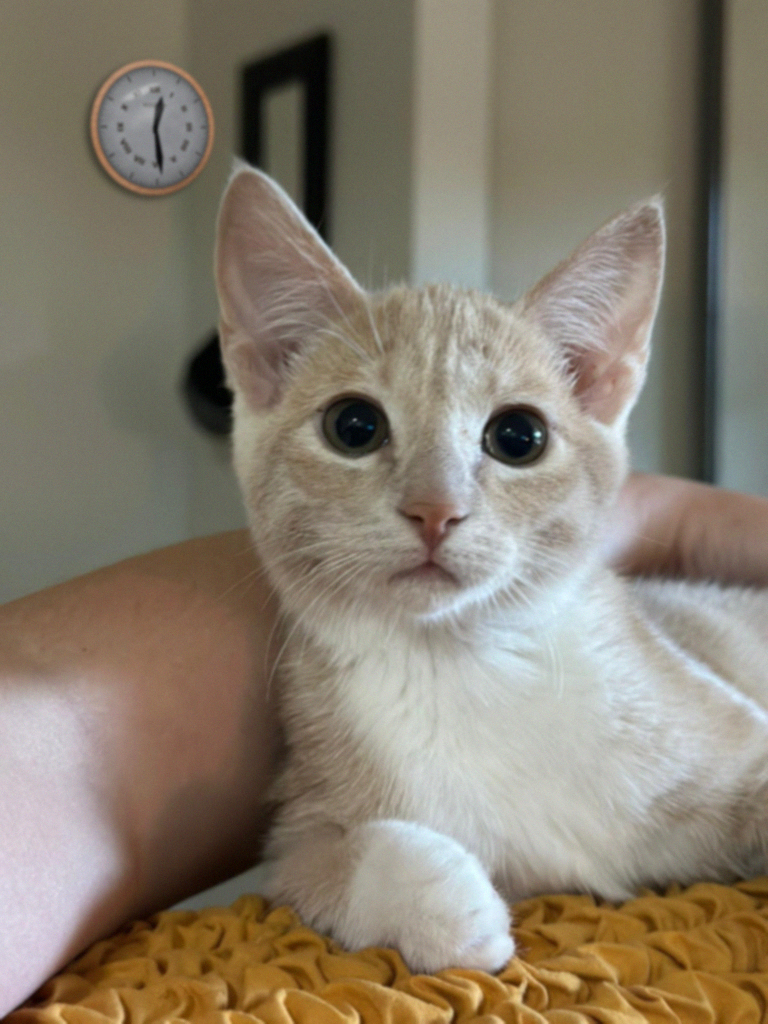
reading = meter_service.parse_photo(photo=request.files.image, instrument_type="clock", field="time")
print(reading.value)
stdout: 12:29
